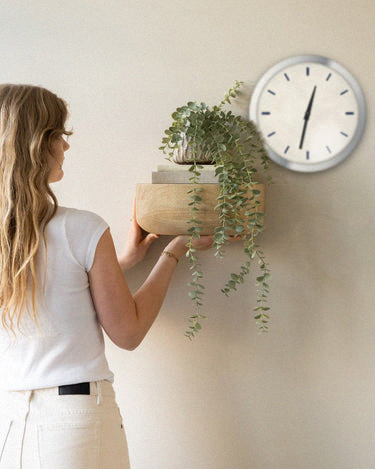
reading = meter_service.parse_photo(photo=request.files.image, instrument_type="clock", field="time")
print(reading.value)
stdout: 12:32
